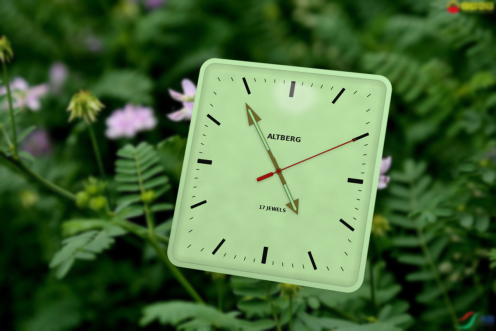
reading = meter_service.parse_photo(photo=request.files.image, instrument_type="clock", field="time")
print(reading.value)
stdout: 4:54:10
